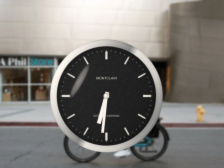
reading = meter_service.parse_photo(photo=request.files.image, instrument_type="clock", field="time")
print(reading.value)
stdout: 6:31
